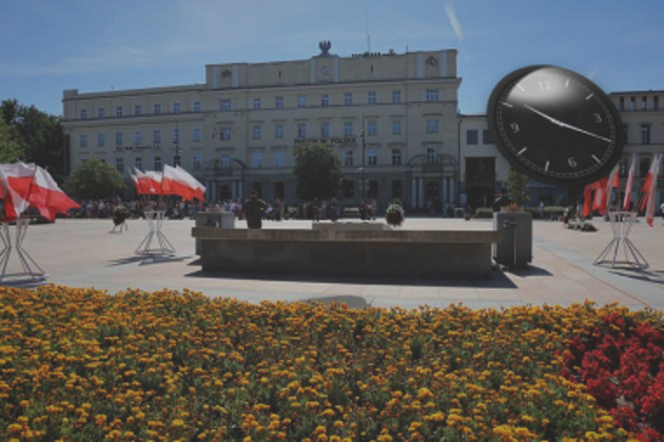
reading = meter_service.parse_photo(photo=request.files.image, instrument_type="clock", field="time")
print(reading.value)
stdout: 10:20
